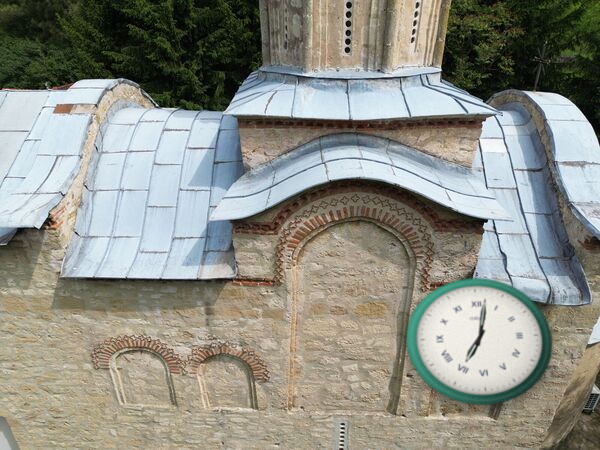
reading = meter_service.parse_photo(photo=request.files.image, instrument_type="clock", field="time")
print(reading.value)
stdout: 7:02
